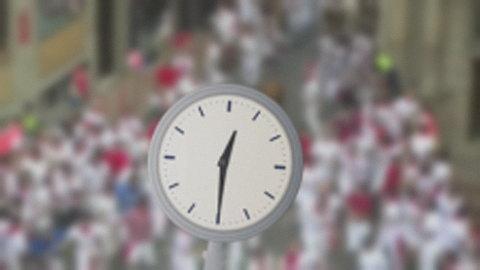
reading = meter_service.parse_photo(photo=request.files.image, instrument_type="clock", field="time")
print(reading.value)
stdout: 12:30
